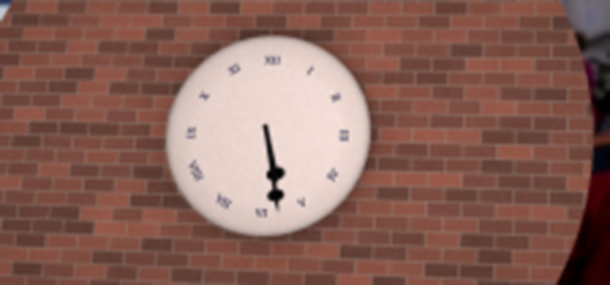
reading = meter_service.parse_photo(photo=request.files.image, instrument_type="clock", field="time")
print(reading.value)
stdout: 5:28
